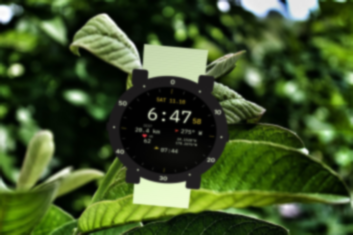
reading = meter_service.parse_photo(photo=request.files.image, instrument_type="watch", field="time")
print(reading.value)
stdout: 6:47
